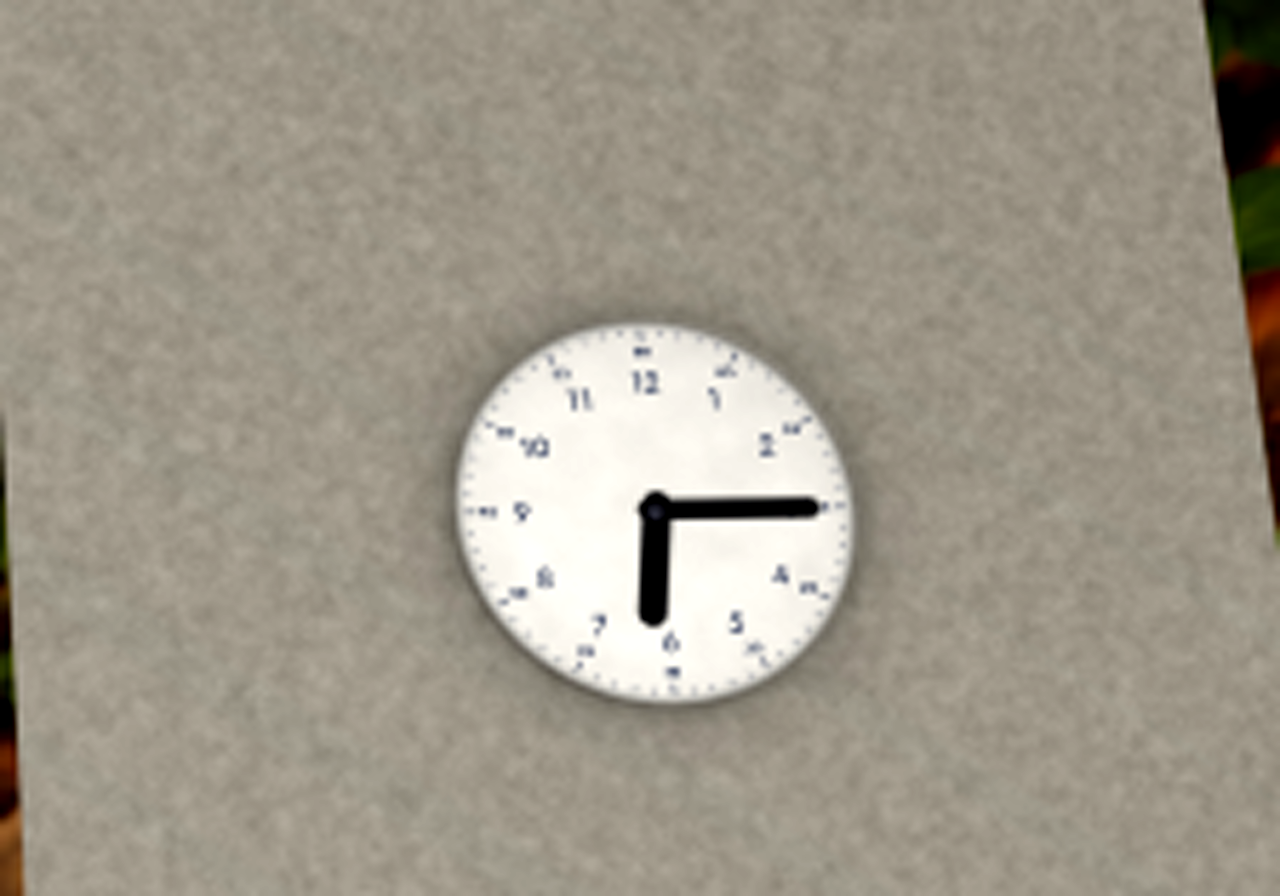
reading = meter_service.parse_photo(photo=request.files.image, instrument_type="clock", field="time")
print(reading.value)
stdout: 6:15
